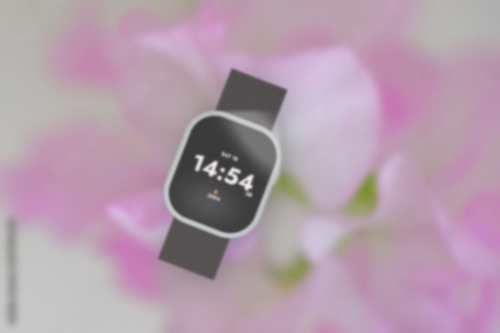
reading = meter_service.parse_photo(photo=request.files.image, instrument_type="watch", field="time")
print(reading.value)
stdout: 14:54
